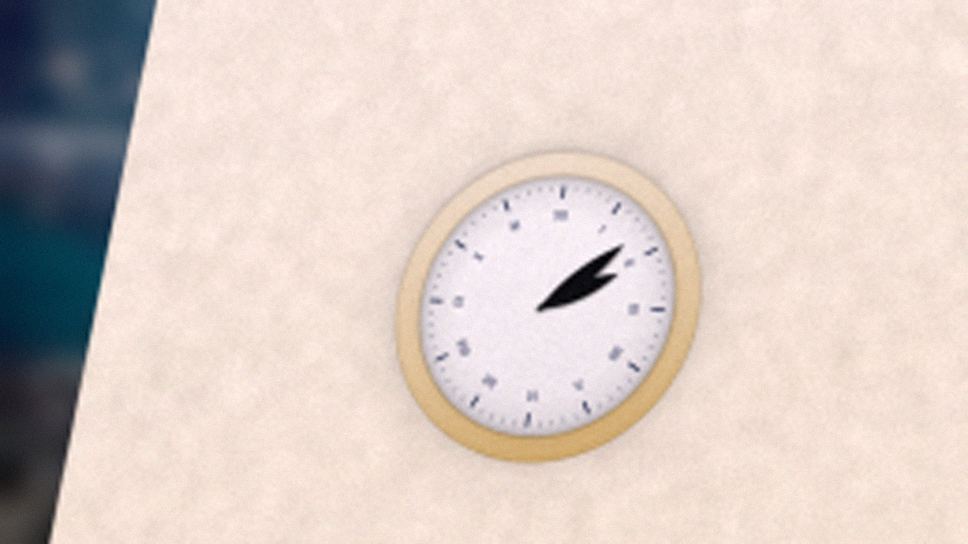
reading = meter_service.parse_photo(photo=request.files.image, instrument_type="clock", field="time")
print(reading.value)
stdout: 2:08
